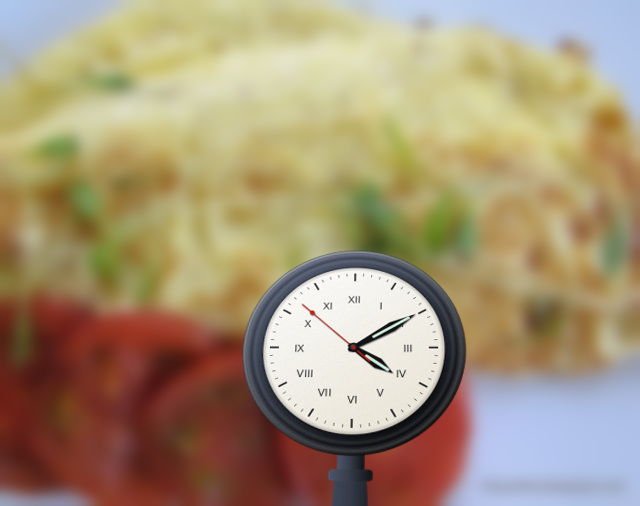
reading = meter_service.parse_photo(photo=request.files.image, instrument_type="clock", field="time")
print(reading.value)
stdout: 4:09:52
